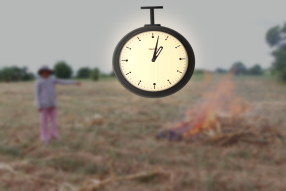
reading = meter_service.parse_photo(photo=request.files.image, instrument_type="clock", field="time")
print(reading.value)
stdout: 1:02
